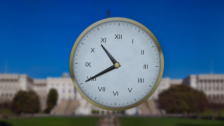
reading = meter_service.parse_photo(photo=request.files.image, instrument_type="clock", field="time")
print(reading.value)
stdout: 10:40
